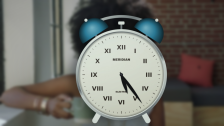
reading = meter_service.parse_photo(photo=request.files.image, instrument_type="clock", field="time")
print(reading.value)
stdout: 5:24
